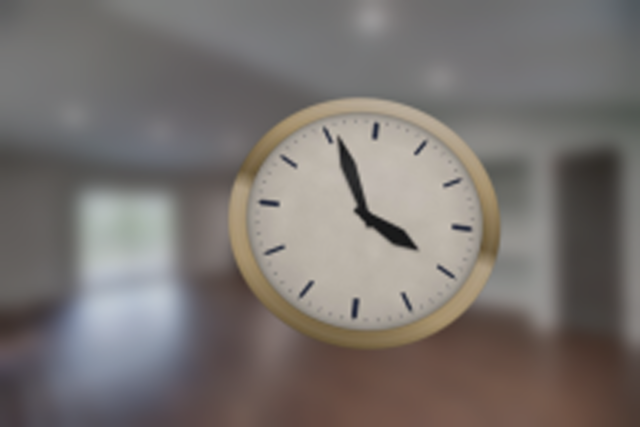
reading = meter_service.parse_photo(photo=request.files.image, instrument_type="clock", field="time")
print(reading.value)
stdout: 3:56
